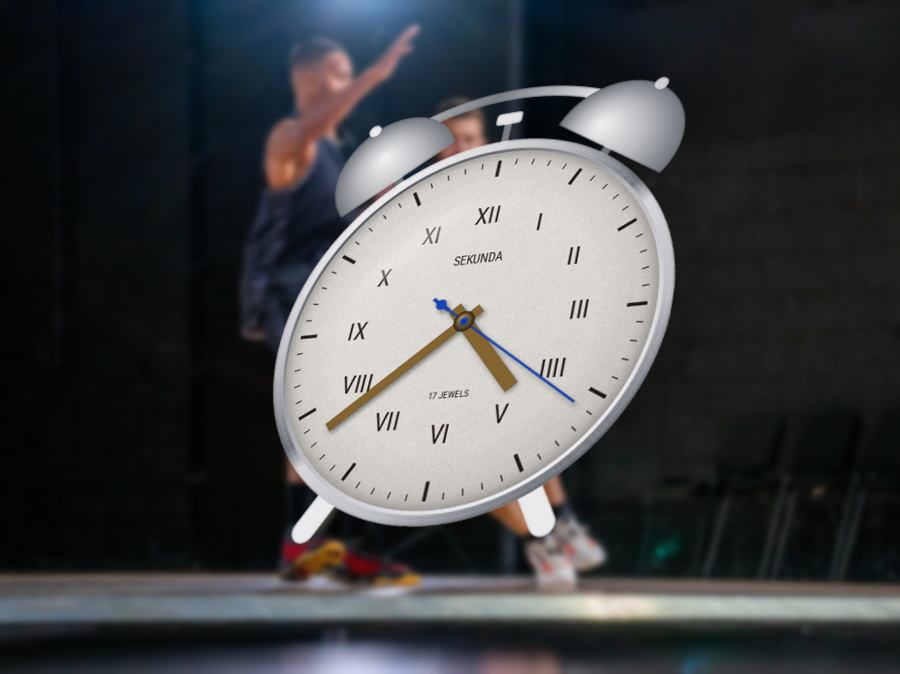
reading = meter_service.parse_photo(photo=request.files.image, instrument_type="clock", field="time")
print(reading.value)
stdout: 4:38:21
